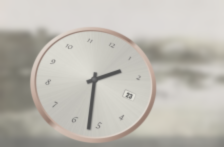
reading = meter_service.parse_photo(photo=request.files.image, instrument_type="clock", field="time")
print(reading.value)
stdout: 1:27
